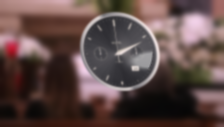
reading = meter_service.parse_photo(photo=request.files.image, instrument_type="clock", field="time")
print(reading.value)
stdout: 2:11
